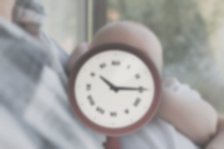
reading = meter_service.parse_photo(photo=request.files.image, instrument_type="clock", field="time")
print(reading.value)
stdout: 10:15
